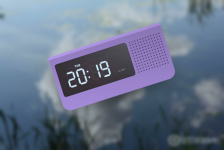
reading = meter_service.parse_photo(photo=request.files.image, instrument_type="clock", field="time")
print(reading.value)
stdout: 20:19
